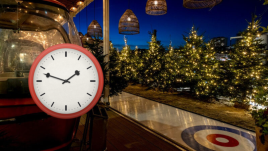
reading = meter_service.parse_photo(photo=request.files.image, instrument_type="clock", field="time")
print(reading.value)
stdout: 1:48
